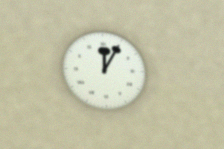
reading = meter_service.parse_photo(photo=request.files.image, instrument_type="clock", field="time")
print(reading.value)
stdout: 12:05
